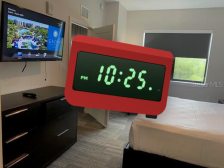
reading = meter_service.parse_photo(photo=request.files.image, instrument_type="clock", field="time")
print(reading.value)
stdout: 10:25
